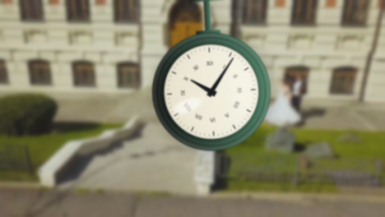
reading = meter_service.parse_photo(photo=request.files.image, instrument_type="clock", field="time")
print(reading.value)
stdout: 10:06
